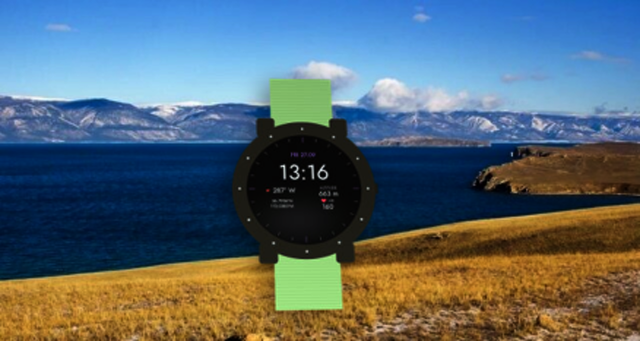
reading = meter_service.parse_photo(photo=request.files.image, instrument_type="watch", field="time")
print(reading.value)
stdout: 13:16
